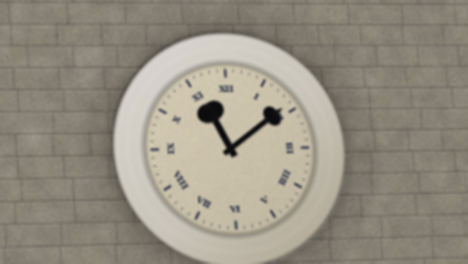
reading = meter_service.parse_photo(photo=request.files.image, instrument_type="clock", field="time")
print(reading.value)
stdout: 11:09
